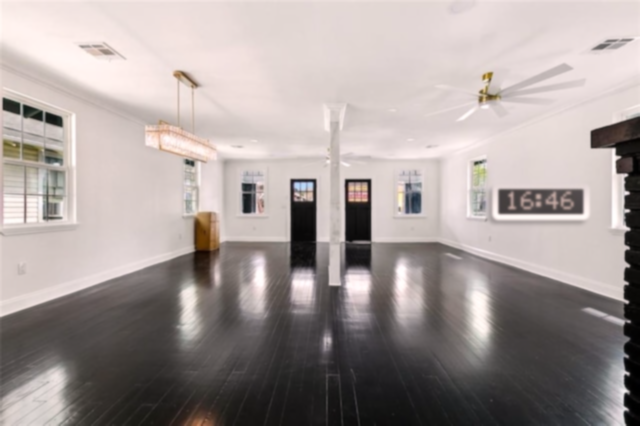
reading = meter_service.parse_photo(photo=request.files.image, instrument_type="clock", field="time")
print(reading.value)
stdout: 16:46
